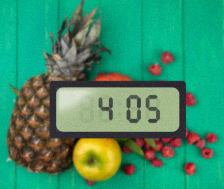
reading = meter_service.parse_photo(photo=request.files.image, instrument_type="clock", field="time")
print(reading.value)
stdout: 4:05
